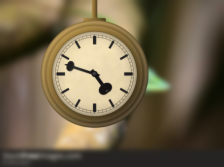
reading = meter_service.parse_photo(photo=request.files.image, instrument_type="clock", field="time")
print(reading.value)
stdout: 4:48
